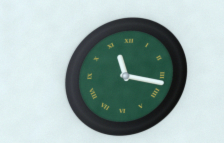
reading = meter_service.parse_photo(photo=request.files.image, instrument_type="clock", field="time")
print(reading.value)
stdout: 11:17
